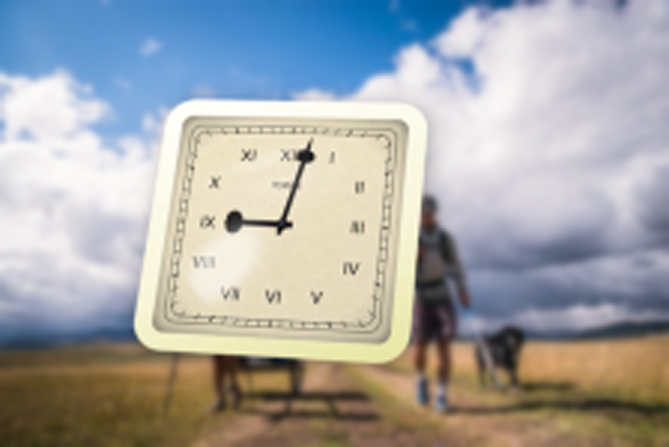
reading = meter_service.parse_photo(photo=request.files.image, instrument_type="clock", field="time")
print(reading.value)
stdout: 9:02
